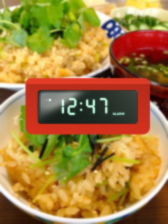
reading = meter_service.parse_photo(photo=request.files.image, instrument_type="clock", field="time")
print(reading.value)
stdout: 12:47
